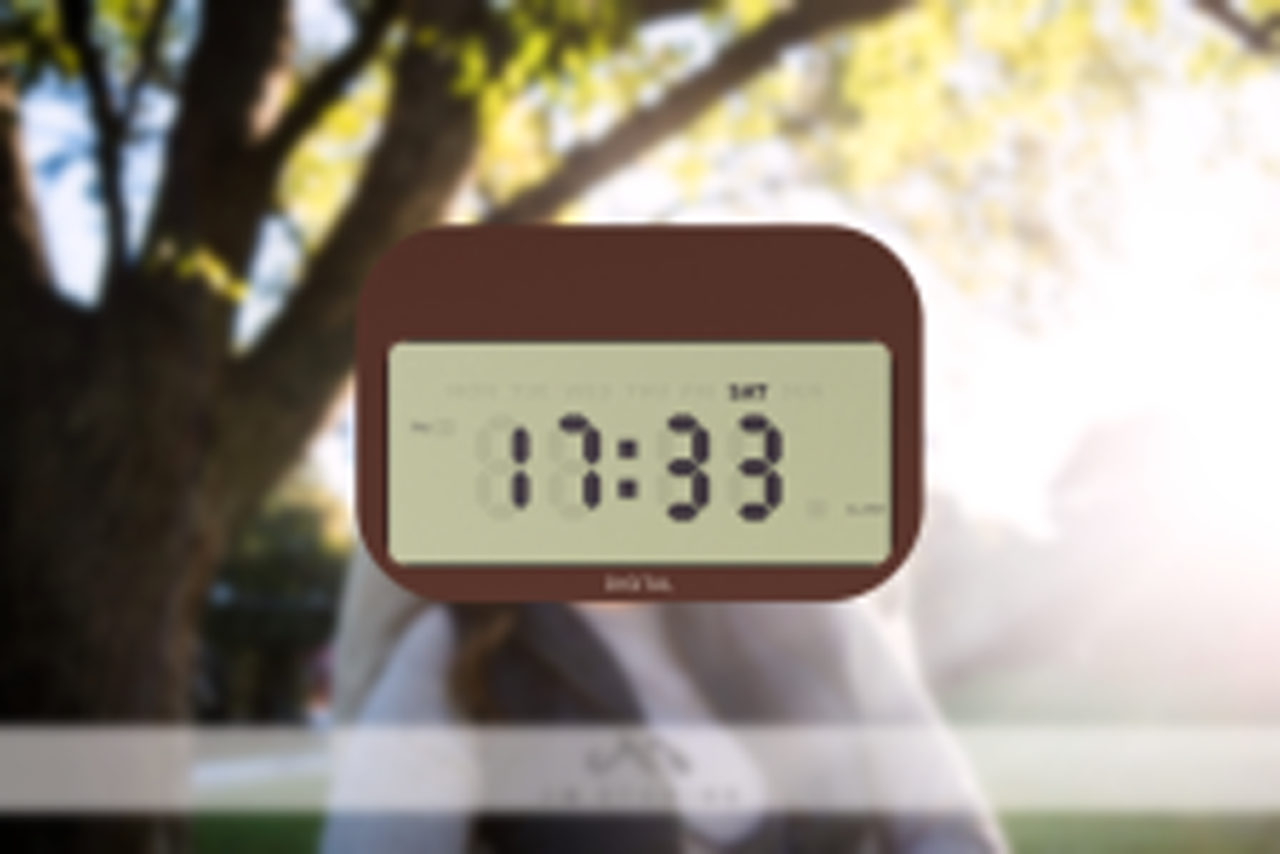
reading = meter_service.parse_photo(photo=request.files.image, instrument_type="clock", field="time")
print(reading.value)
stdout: 17:33
